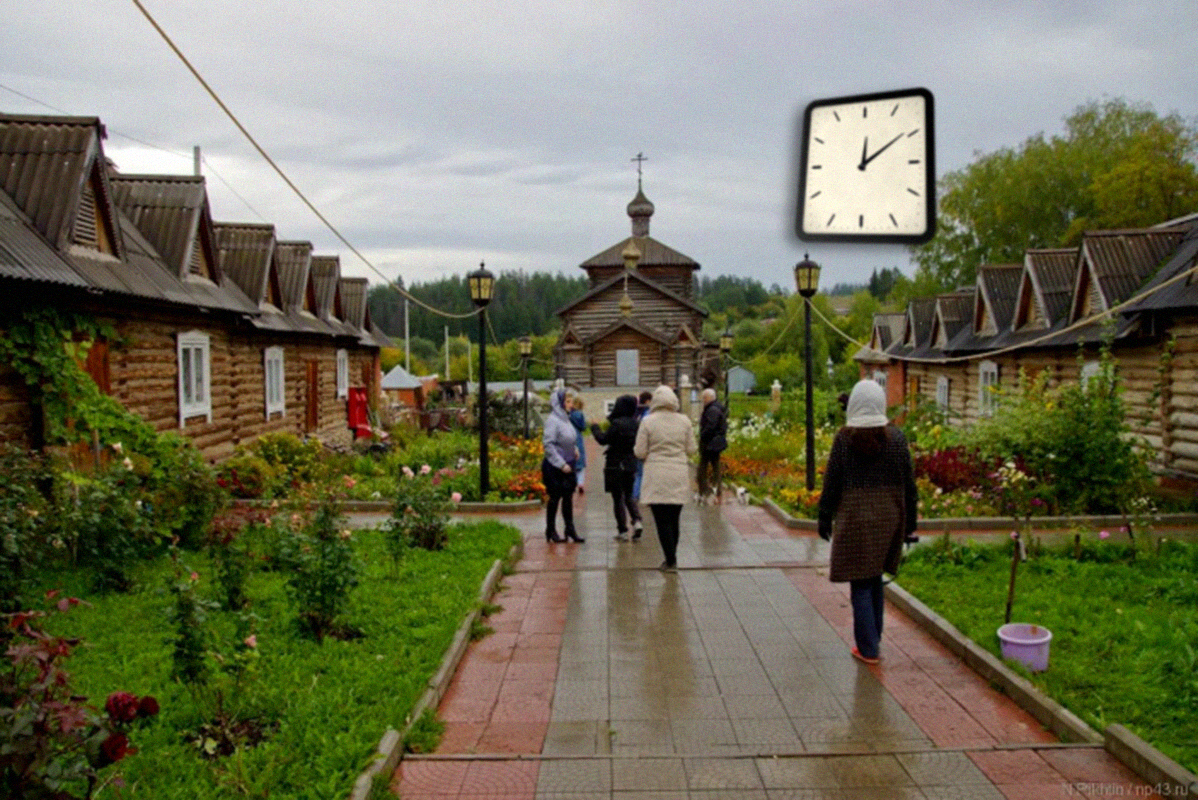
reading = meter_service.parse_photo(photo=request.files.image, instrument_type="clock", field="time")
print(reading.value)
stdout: 12:09
